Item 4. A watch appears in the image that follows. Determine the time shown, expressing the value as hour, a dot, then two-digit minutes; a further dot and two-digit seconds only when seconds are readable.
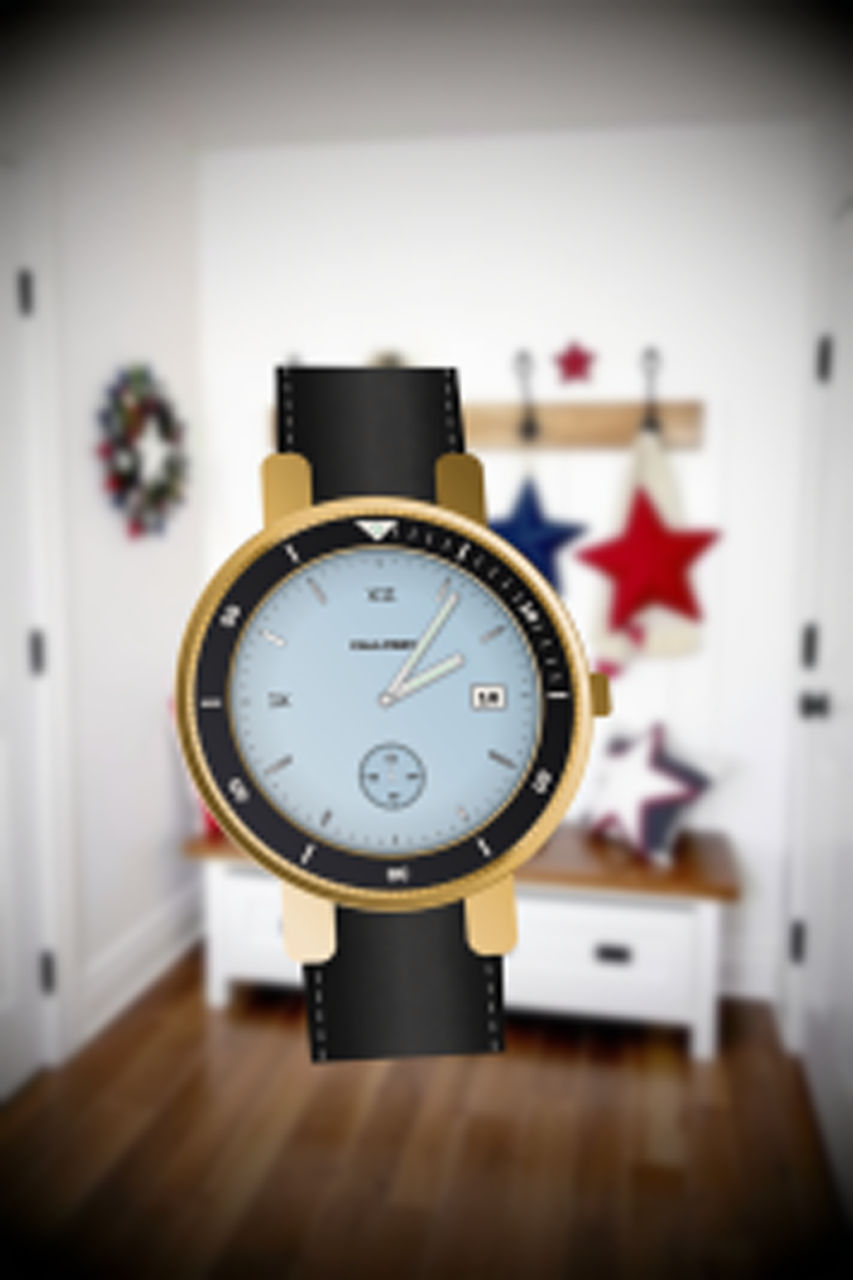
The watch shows 2.06
